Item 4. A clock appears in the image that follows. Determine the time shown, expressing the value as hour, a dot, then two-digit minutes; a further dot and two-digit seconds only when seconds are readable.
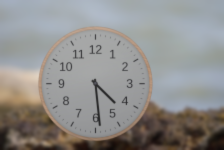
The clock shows 4.29
